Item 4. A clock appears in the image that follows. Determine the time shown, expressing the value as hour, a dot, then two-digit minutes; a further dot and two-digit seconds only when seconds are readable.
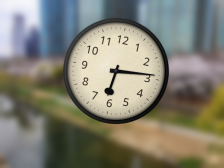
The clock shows 6.14
